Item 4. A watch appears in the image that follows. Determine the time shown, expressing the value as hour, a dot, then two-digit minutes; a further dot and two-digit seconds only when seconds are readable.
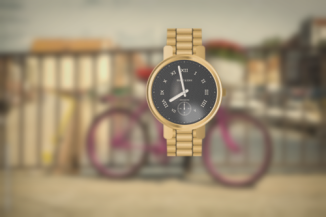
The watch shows 7.58
